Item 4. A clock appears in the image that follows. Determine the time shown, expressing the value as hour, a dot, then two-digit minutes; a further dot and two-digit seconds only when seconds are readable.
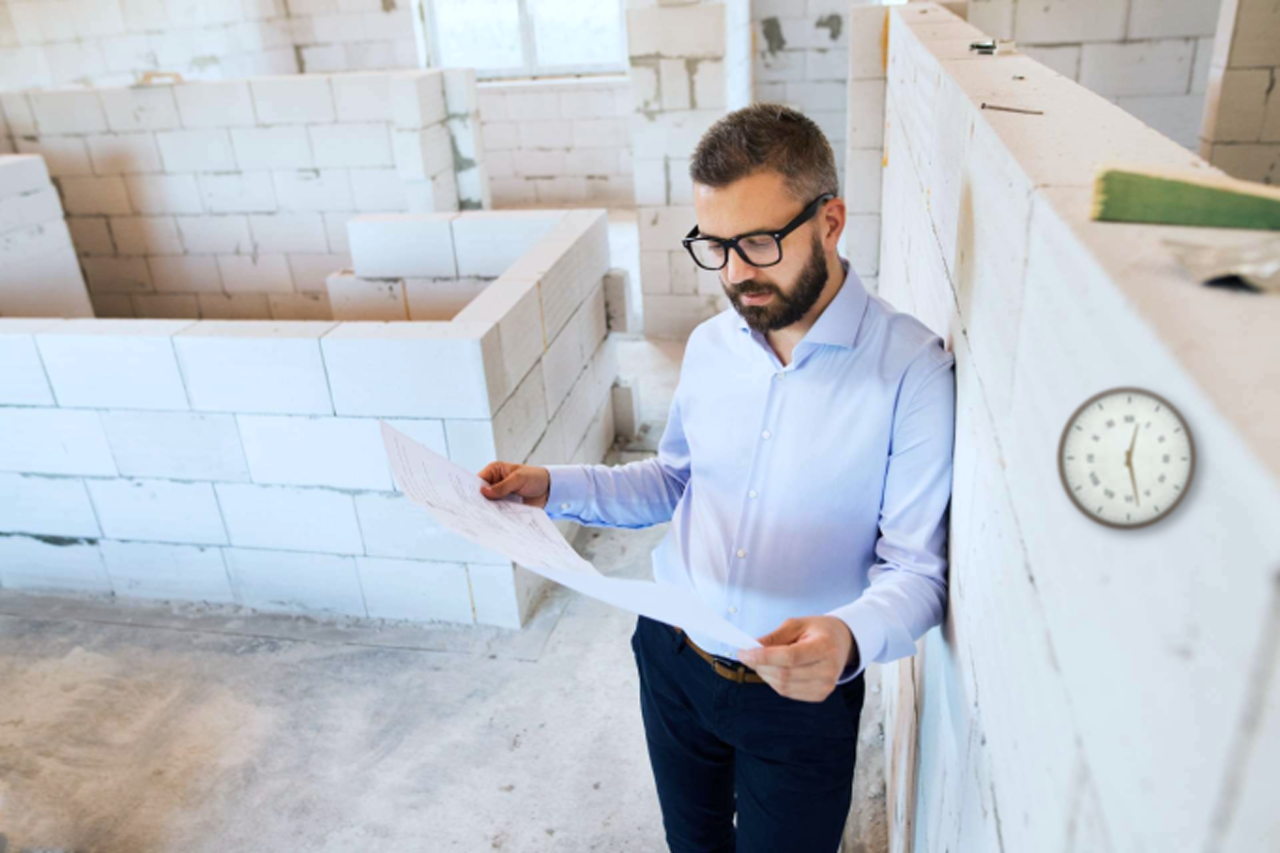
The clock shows 12.28
